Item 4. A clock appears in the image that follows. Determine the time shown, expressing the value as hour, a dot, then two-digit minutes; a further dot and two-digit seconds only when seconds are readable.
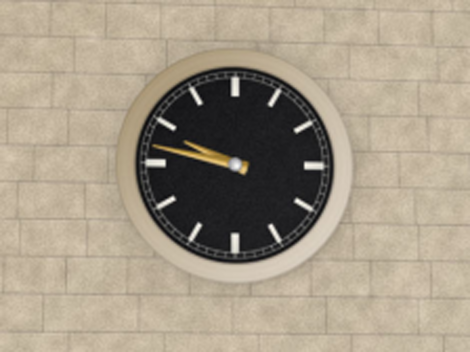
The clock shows 9.47
